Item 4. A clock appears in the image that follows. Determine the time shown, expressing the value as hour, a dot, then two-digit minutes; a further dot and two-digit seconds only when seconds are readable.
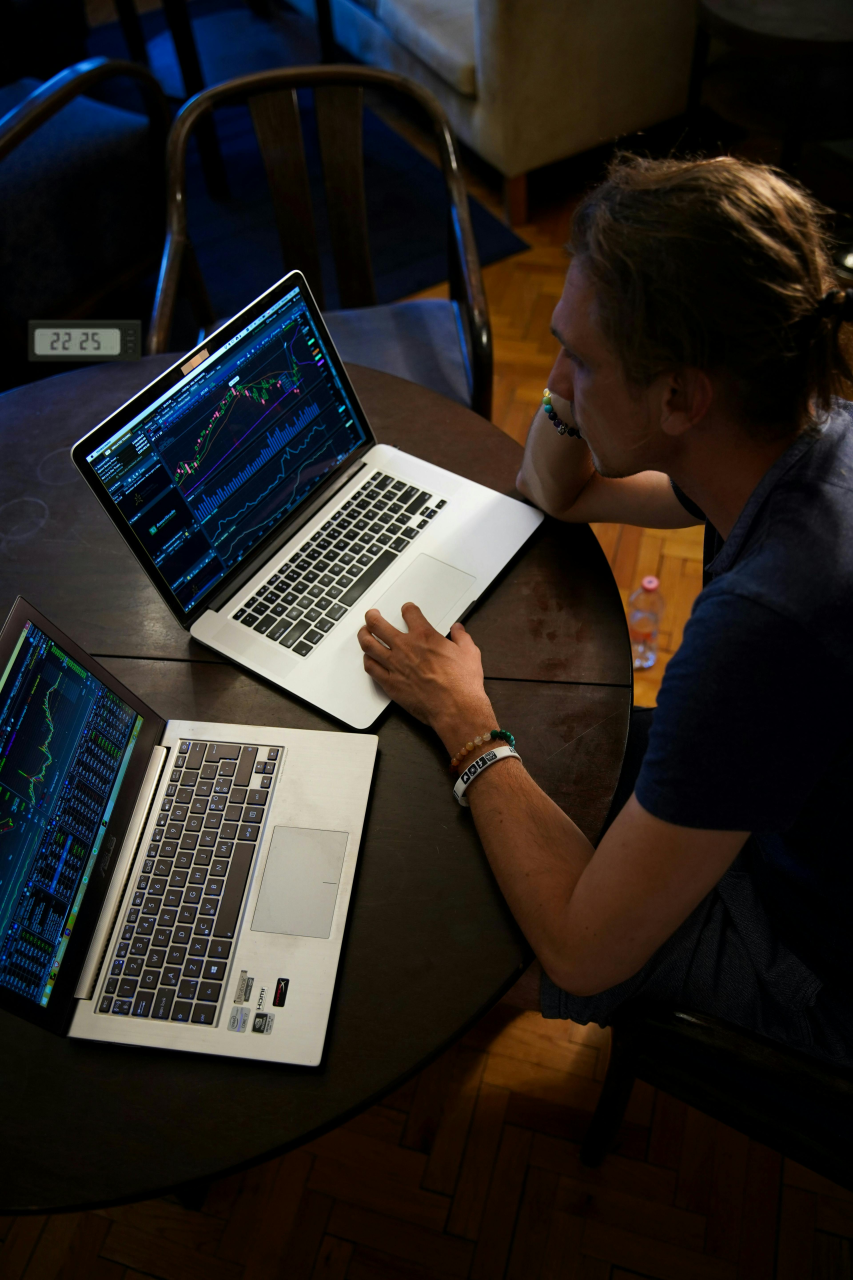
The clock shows 22.25
